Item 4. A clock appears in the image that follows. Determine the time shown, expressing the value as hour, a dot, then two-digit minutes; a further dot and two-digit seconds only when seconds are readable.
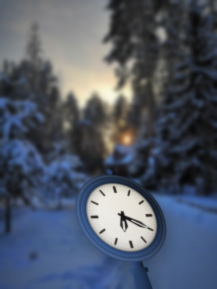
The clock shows 6.20
